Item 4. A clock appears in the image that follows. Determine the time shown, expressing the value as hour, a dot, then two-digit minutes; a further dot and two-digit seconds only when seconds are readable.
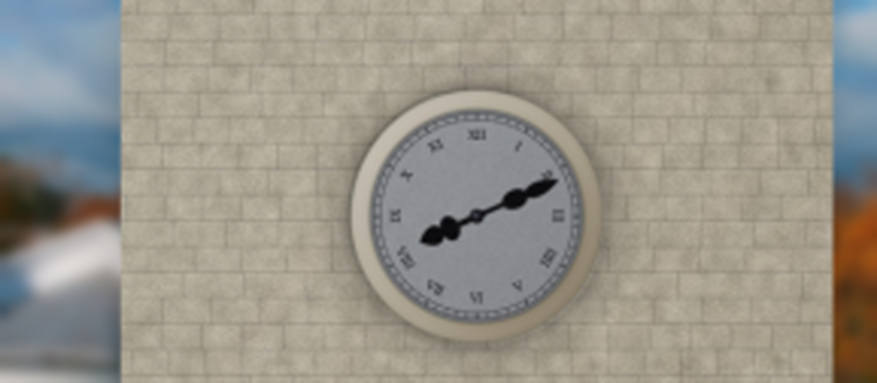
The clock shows 8.11
